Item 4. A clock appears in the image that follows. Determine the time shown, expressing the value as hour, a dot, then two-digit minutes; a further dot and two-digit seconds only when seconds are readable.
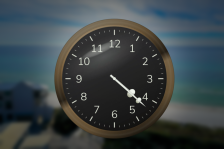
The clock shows 4.22
